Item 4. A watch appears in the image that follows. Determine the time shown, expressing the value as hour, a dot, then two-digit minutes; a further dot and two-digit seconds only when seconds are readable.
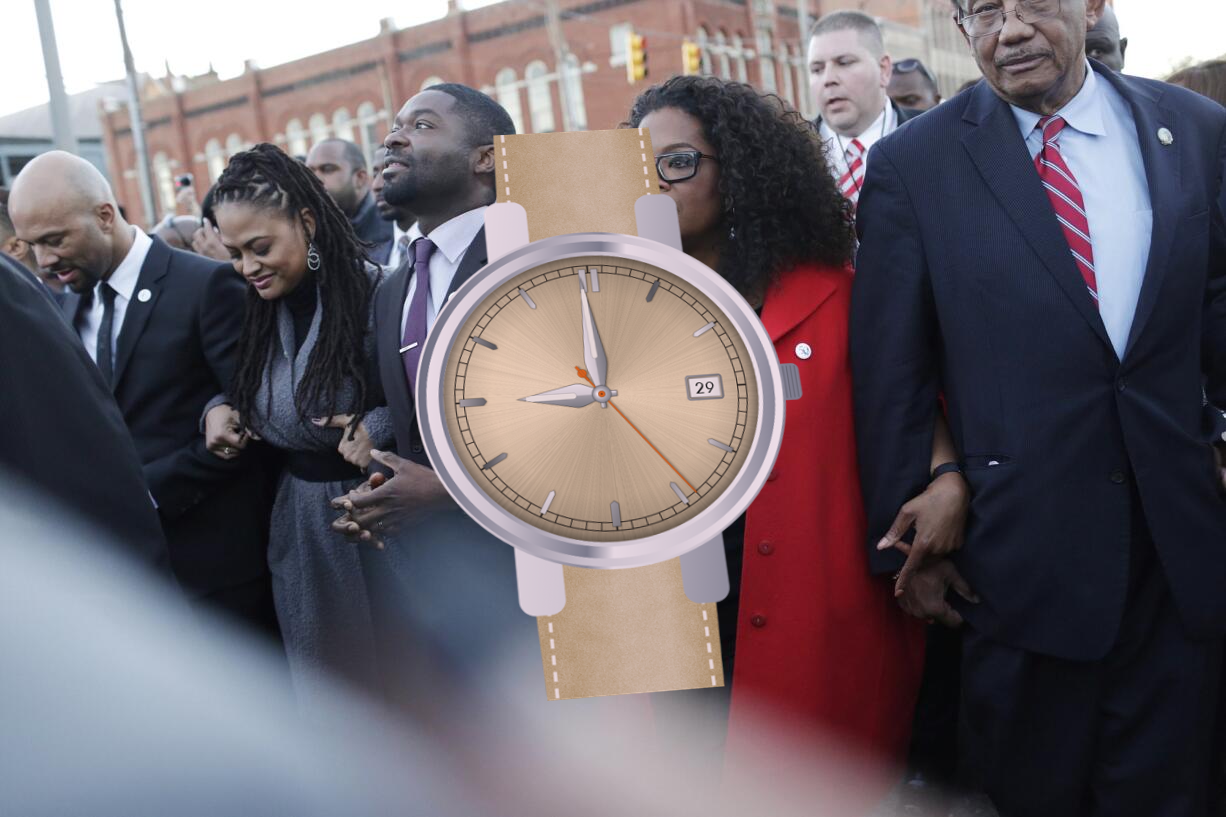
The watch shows 8.59.24
